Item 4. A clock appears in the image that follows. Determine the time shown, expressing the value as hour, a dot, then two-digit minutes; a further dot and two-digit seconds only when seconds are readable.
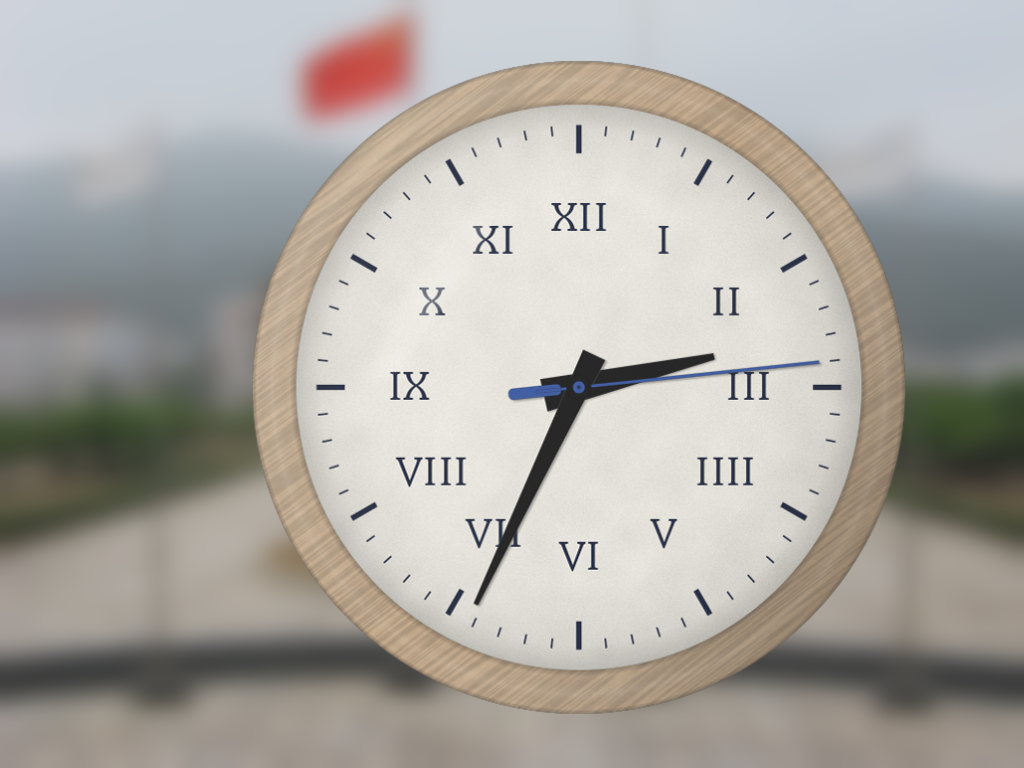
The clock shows 2.34.14
